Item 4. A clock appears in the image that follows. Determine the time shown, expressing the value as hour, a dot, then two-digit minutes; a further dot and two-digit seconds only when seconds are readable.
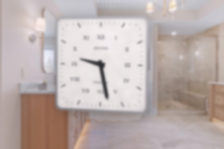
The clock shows 9.28
